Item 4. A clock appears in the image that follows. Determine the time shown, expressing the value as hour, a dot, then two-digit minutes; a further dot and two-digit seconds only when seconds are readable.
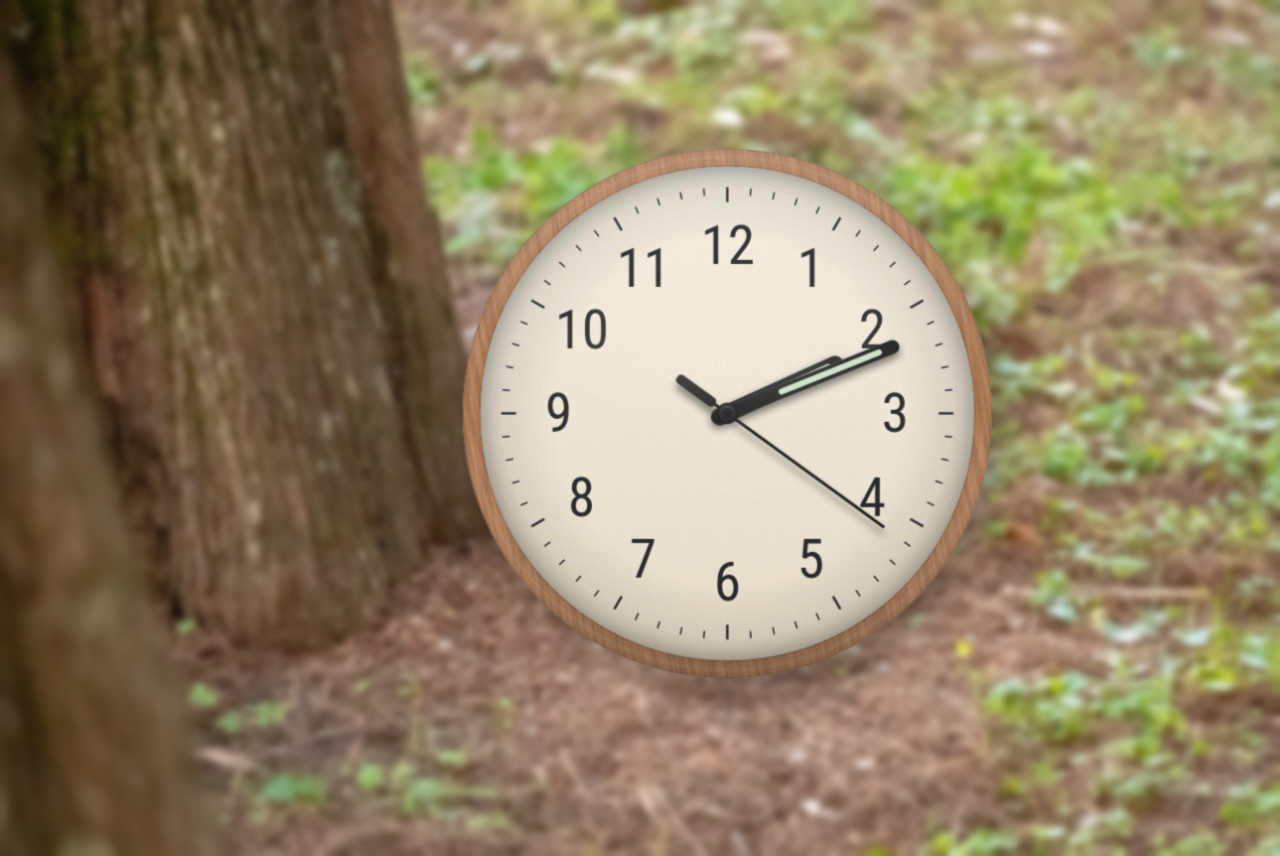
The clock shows 2.11.21
